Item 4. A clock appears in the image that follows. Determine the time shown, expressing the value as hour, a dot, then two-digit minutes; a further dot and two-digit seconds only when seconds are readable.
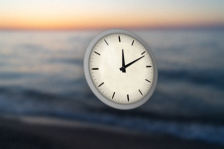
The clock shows 12.11
